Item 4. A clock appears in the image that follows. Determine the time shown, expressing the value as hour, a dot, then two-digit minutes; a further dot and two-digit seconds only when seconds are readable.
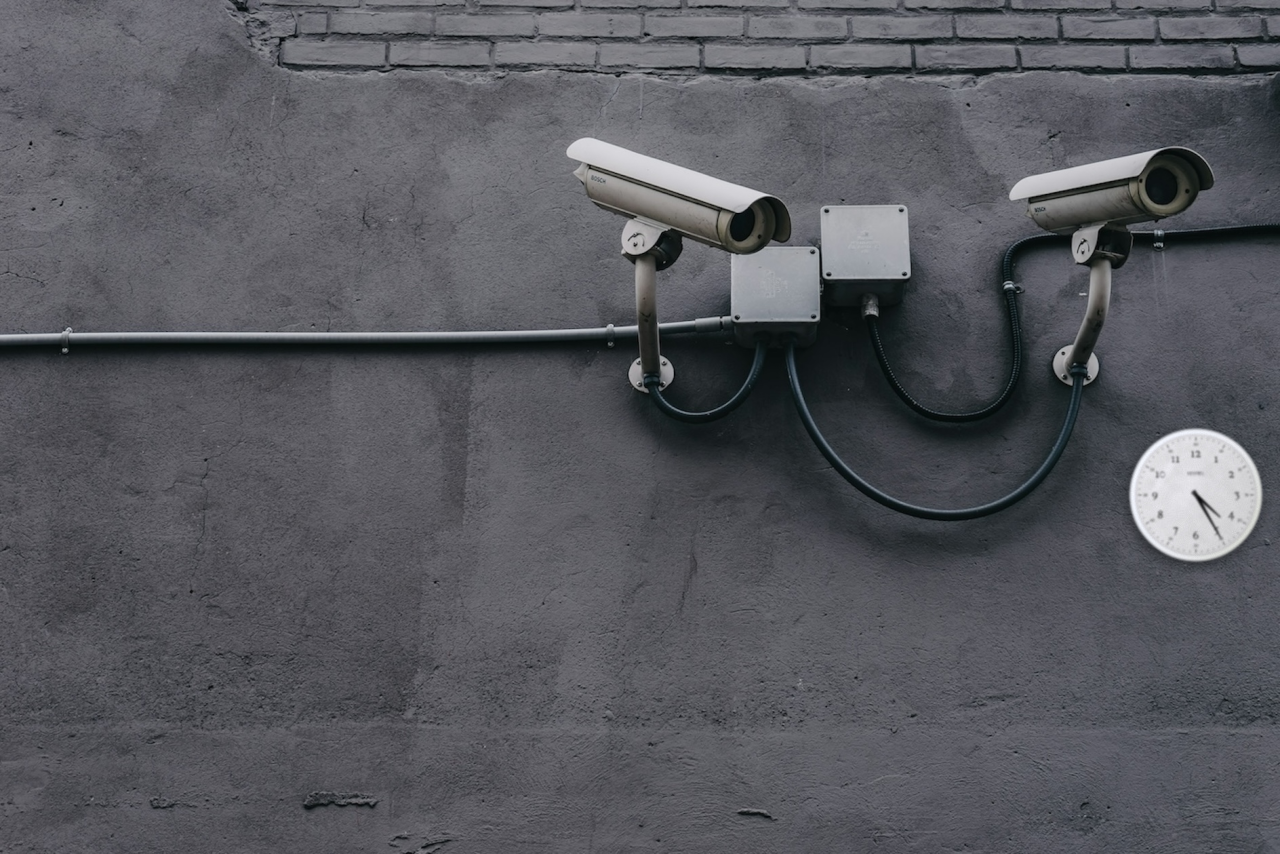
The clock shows 4.25
